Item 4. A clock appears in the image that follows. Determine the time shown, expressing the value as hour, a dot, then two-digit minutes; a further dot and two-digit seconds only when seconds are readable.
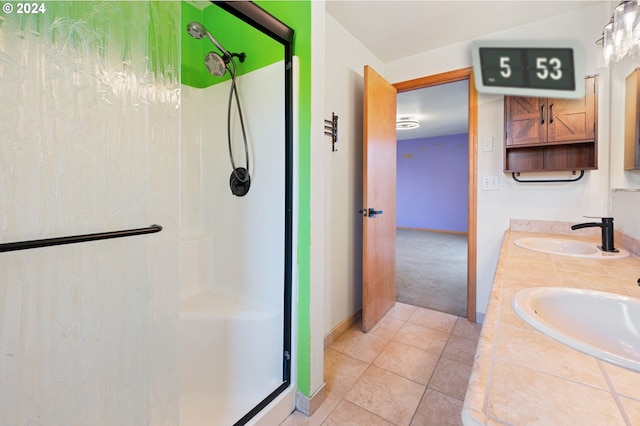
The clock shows 5.53
